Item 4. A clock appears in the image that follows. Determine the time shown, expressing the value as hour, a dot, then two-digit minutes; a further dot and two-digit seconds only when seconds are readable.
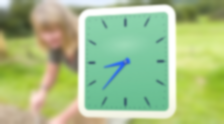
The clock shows 8.37
